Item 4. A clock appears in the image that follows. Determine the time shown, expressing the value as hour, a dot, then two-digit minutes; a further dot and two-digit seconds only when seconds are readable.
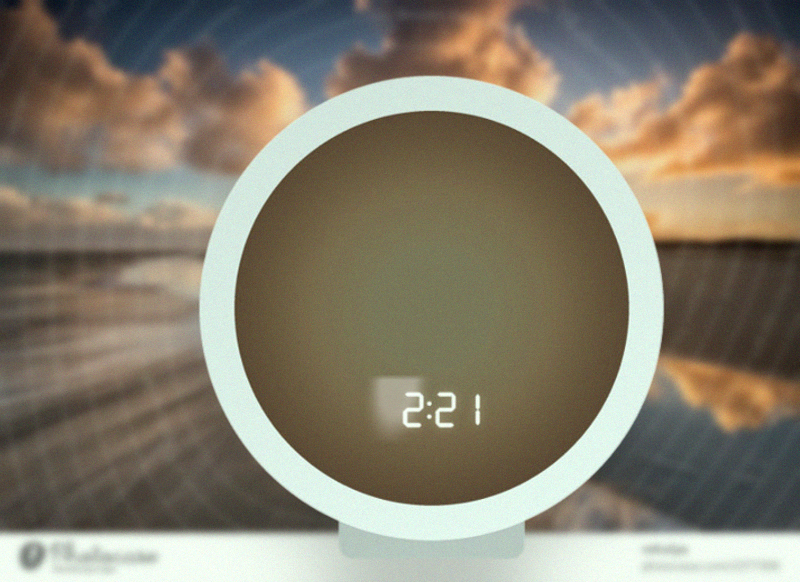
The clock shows 2.21
